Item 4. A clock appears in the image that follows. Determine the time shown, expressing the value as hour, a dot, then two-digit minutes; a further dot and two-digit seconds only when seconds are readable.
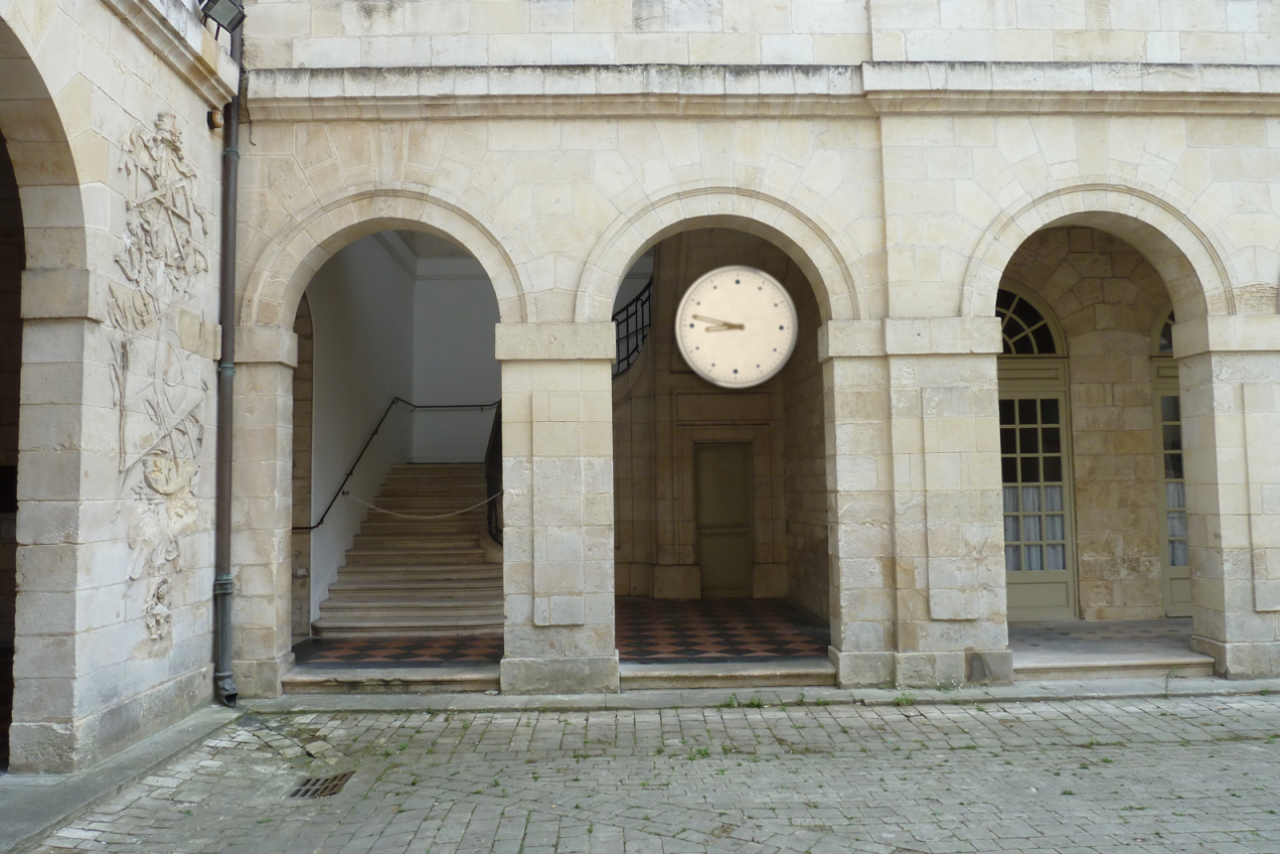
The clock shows 8.47
